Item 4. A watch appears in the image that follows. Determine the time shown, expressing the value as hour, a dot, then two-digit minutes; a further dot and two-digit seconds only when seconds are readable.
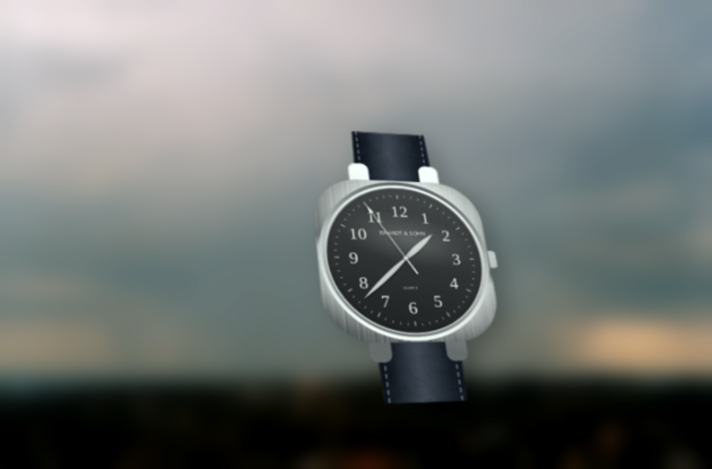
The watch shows 1.37.55
